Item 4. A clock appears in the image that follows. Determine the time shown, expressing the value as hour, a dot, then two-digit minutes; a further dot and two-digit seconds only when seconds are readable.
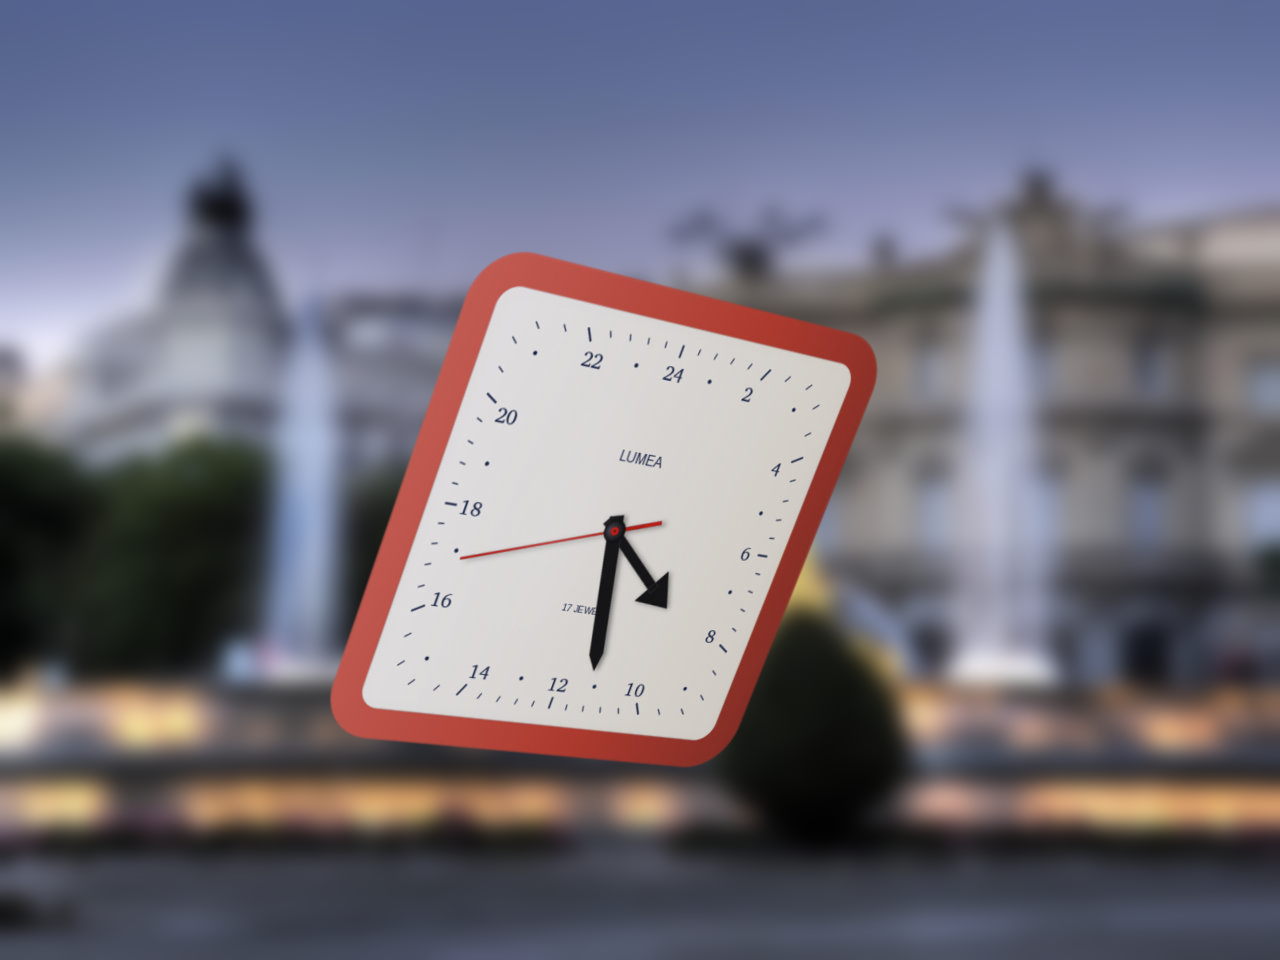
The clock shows 8.27.42
